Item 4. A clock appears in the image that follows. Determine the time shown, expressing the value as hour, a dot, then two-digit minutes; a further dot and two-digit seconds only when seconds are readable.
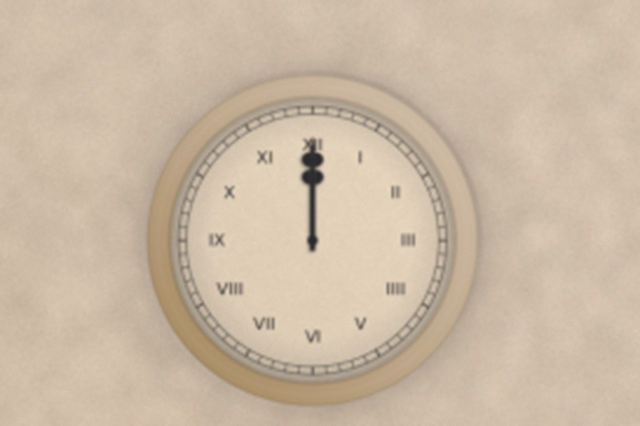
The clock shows 12.00
